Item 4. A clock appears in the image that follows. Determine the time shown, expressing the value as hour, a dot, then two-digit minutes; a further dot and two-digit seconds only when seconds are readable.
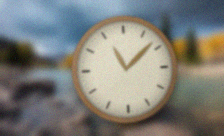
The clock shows 11.08
